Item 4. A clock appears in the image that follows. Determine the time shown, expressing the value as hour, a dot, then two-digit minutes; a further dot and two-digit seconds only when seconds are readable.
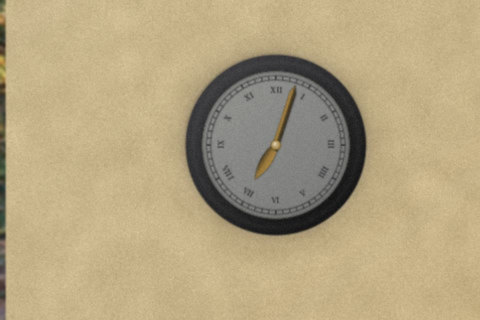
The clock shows 7.03
